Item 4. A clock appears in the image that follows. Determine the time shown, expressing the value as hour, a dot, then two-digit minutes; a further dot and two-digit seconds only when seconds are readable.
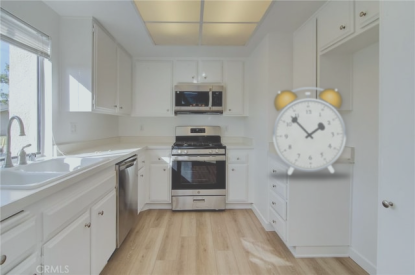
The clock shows 1.53
